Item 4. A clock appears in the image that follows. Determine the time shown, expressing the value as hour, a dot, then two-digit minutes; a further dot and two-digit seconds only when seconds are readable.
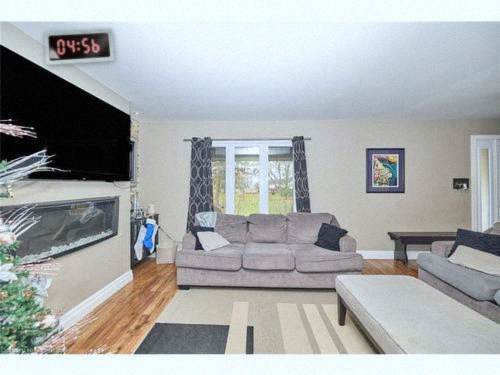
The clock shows 4.56
